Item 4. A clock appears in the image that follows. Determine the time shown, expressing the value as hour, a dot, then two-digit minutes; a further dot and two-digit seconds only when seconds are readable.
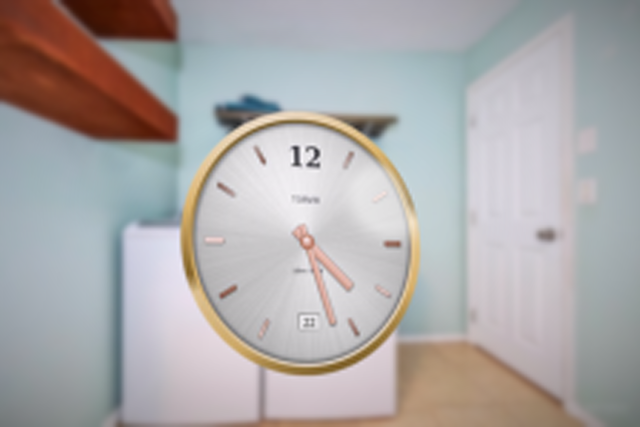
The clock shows 4.27
